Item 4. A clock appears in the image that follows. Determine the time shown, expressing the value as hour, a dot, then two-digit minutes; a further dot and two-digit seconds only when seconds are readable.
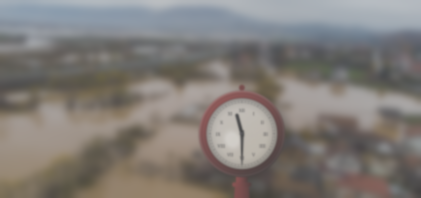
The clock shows 11.30
